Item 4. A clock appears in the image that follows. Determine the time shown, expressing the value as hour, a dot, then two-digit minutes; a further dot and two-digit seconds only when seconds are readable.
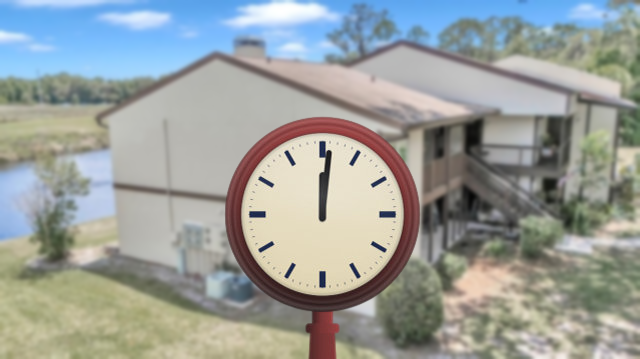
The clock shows 12.01
